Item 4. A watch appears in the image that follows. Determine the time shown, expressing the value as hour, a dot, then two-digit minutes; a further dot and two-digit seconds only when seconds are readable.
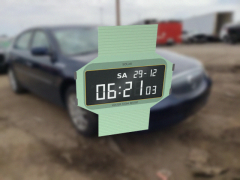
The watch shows 6.21.03
